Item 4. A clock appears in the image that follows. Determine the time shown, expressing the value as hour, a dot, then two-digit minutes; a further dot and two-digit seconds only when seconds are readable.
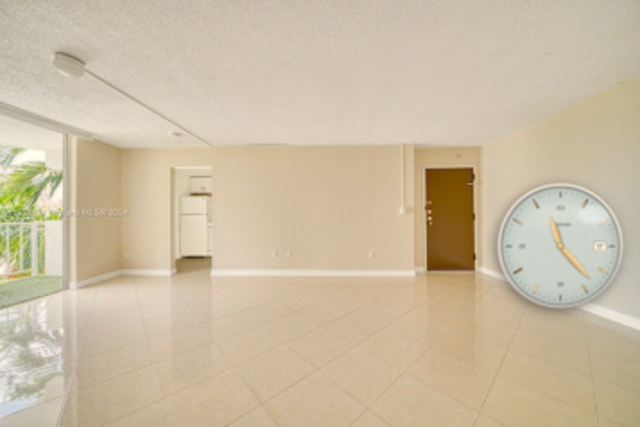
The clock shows 11.23
